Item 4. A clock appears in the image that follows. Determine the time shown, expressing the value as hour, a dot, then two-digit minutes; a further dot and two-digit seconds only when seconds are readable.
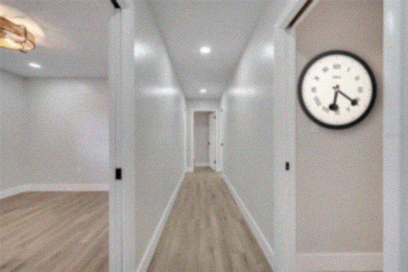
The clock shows 6.21
